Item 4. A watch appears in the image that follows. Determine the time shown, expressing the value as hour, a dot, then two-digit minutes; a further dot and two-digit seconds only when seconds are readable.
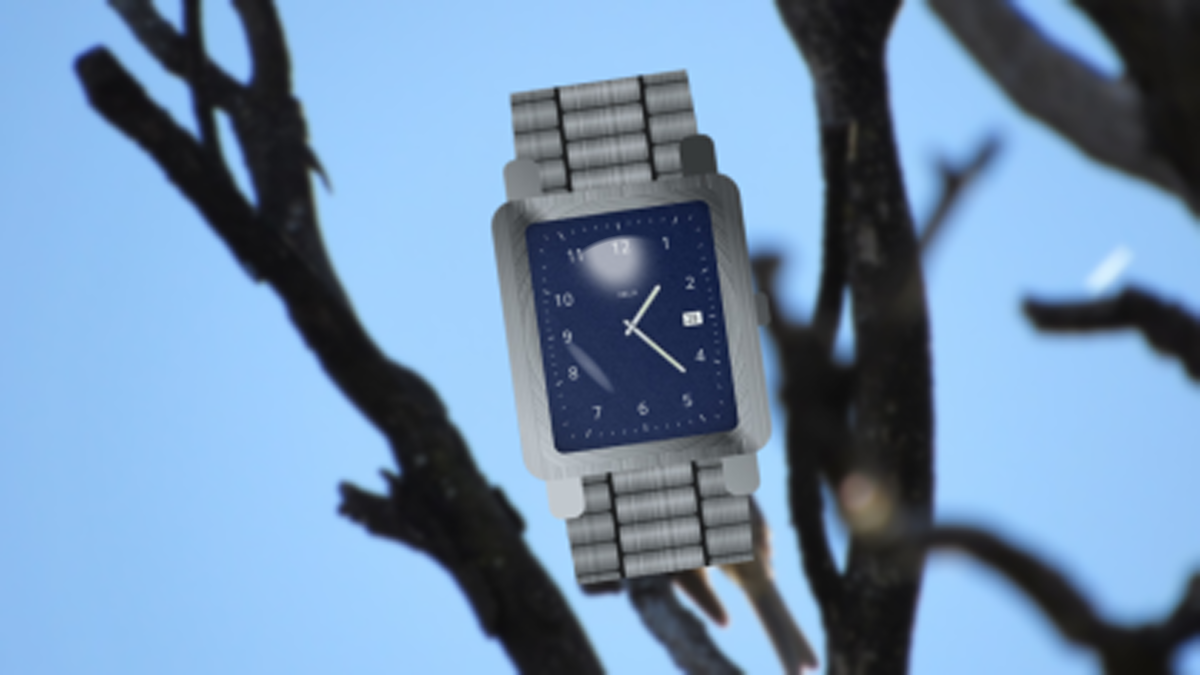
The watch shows 1.23
